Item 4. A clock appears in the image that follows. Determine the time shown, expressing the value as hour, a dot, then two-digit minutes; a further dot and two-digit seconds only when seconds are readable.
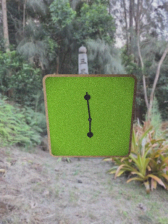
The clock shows 5.59
